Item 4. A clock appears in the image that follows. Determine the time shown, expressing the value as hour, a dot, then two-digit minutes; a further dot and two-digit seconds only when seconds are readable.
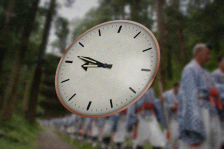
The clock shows 8.47
